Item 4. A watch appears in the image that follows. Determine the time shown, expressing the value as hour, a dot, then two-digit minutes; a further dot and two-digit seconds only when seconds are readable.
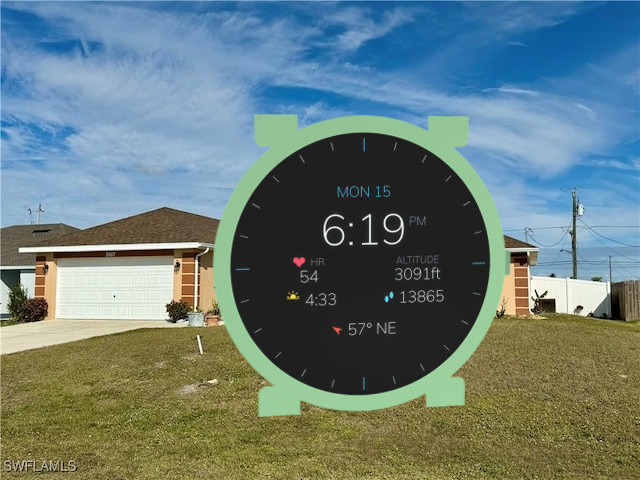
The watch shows 6.19
